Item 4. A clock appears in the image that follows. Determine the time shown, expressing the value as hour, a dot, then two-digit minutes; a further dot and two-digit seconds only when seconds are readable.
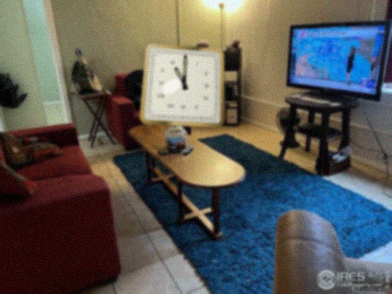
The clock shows 11.00
